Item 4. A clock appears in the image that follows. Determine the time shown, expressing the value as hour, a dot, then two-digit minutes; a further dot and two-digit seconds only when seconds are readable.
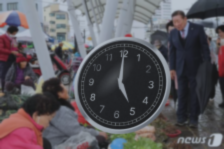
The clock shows 5.00
